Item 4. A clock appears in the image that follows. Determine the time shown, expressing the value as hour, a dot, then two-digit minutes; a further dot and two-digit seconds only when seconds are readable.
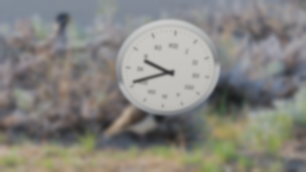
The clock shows 9.41
